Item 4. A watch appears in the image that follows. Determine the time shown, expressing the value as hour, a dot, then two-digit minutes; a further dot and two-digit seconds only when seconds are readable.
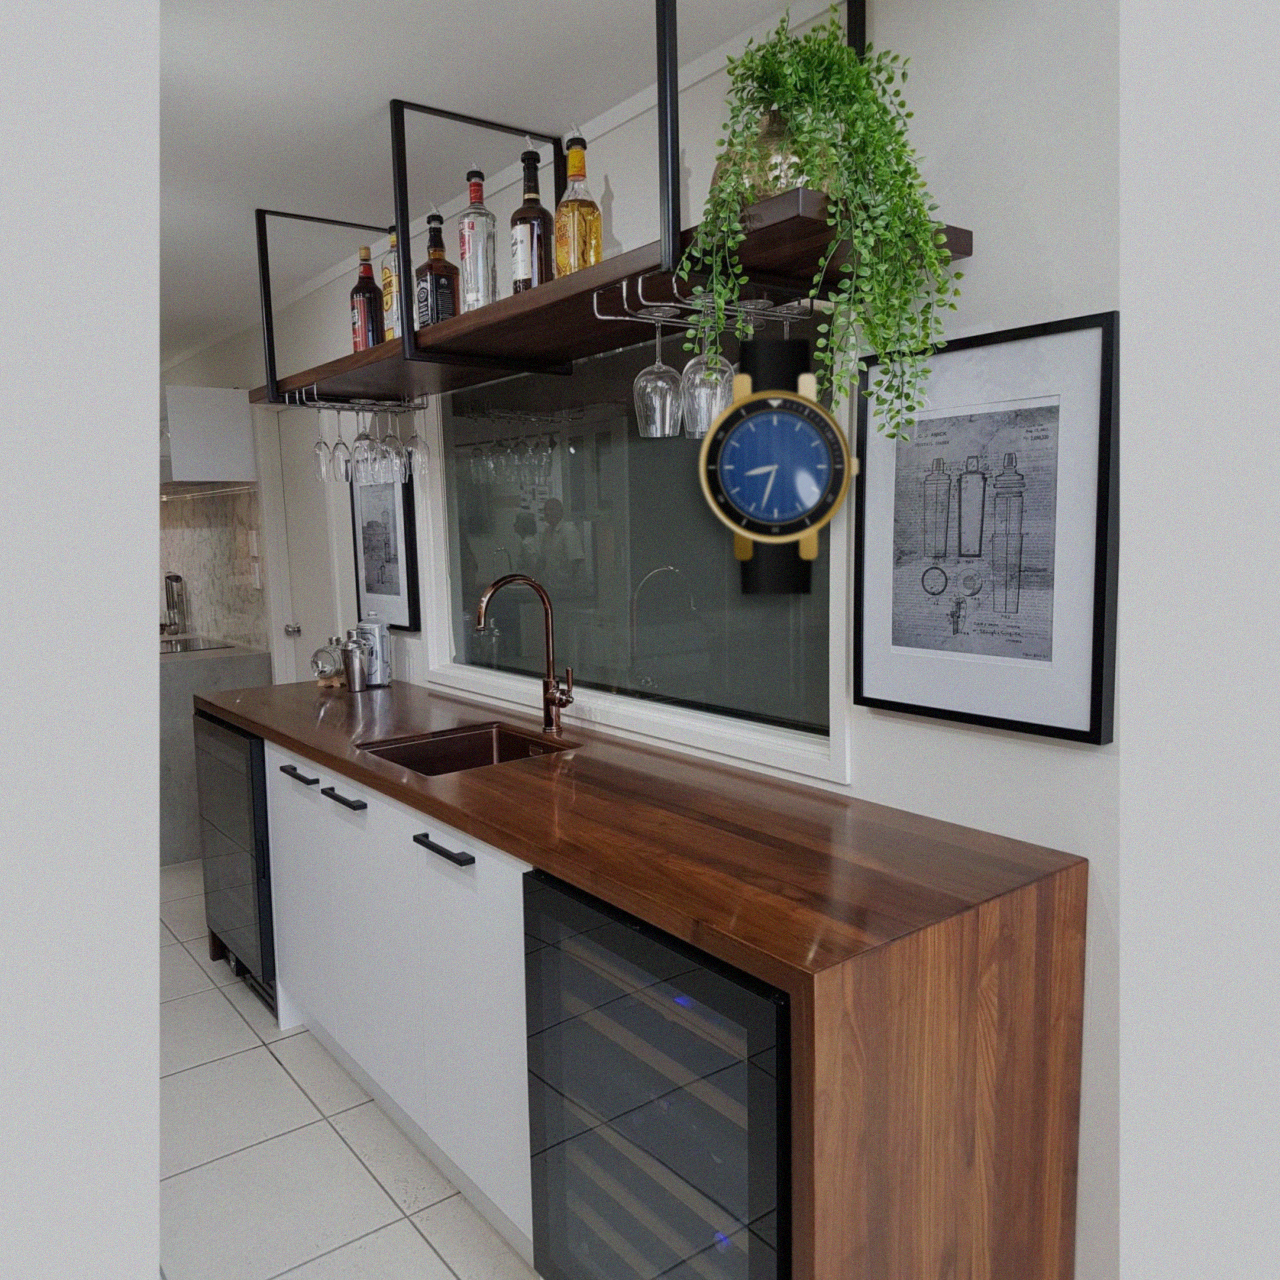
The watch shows 8.33
